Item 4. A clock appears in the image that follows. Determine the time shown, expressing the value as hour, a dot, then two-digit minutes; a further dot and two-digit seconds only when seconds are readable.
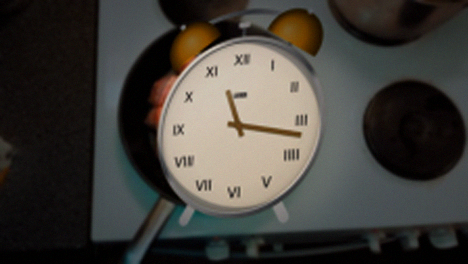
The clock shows 11.17
